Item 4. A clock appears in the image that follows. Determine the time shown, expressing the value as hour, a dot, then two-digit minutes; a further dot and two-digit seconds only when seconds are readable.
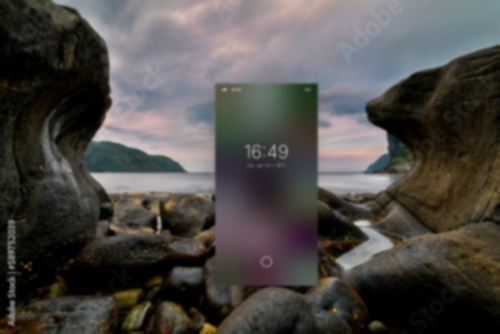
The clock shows 16.49
